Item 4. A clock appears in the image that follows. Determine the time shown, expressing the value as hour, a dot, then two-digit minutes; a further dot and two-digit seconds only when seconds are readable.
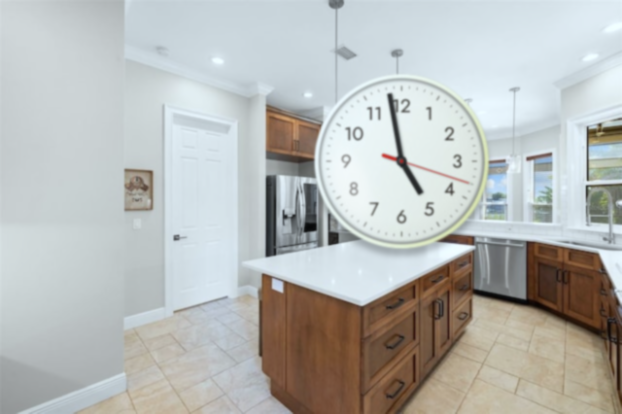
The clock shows 4.58.18
